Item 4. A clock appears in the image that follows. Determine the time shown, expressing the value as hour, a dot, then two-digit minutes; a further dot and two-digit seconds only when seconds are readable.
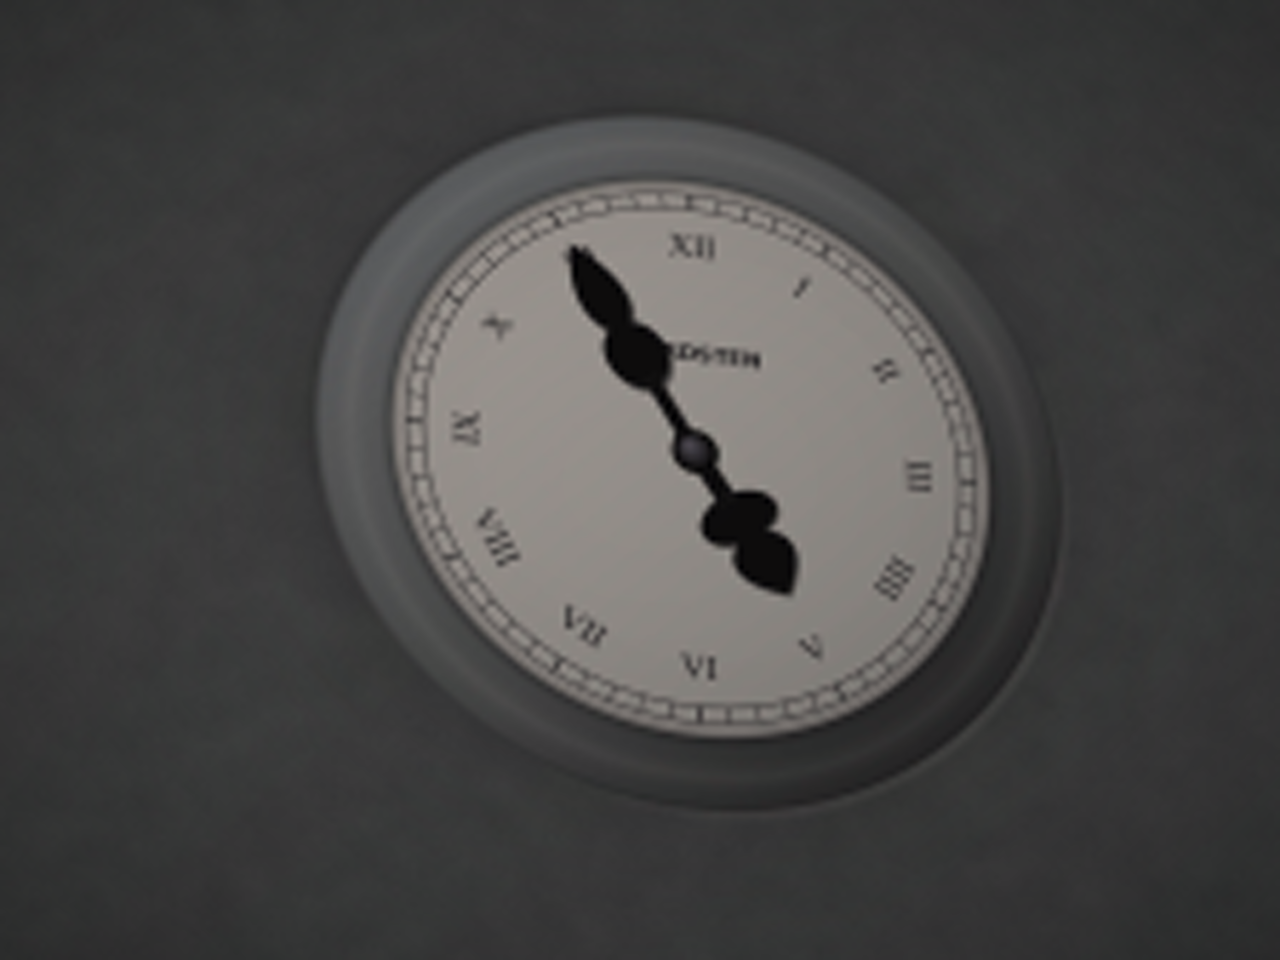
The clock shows 4.55
